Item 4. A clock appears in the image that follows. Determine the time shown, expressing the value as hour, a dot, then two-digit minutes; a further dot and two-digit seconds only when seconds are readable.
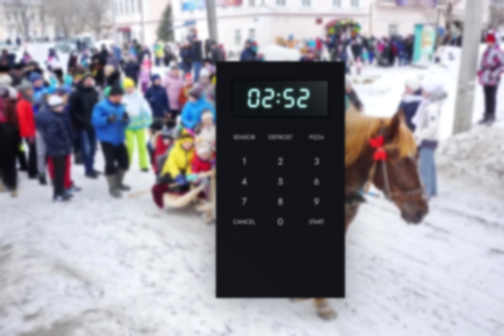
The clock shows 2.52
